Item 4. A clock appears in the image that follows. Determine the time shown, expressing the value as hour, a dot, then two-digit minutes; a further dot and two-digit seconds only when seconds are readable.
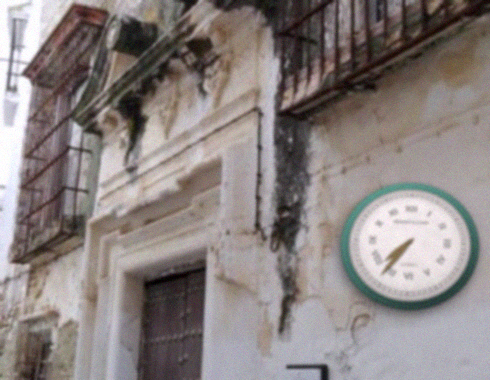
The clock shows 7.36
